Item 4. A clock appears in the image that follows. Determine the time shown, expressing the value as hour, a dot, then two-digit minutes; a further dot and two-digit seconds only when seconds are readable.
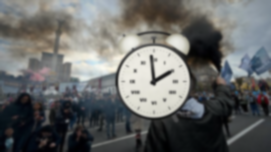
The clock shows 1.59
